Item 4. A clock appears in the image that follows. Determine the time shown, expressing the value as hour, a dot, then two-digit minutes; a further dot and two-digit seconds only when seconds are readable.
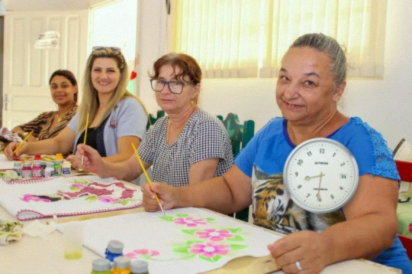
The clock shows 8.31
